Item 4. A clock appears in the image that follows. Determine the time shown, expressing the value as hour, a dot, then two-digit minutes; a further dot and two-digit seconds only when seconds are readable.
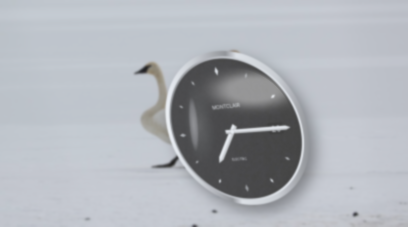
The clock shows 7.15
